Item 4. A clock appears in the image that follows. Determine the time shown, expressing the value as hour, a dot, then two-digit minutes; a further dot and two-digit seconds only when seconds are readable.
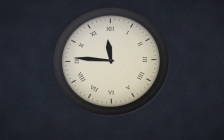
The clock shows 11.46
